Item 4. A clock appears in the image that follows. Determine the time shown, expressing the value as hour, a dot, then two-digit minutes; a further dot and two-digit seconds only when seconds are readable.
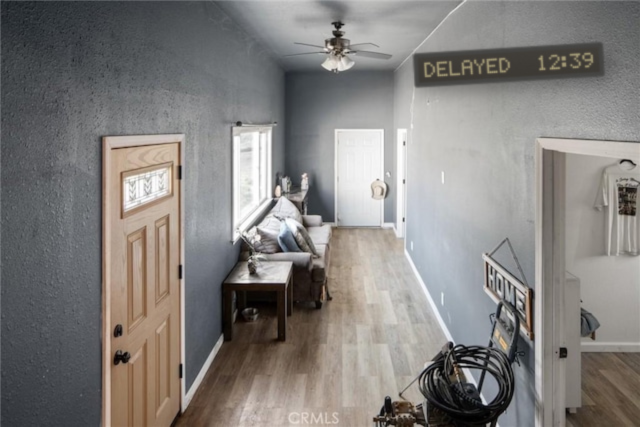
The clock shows 12.39
